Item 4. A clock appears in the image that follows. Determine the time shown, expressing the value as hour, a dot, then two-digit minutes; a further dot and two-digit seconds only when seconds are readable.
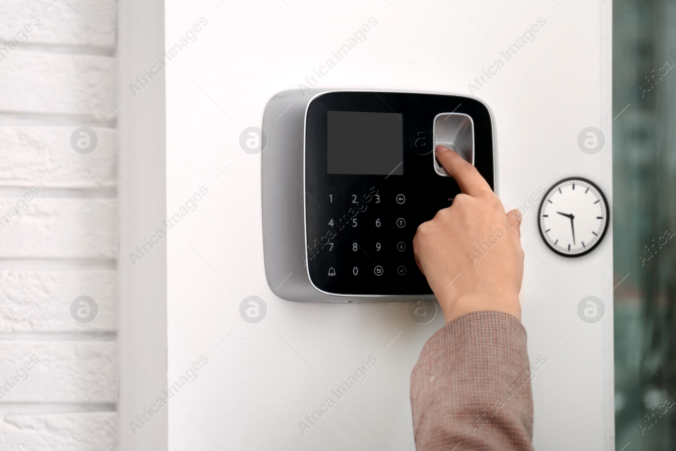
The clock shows 9.28
